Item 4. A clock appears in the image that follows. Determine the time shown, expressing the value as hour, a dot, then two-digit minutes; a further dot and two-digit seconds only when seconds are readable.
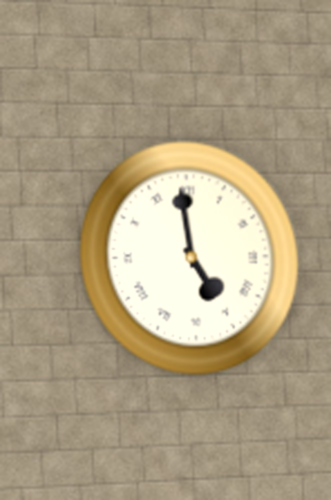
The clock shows 4.59
